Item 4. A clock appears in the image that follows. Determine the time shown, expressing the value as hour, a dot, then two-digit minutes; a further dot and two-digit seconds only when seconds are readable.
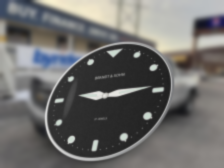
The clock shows 9.14
